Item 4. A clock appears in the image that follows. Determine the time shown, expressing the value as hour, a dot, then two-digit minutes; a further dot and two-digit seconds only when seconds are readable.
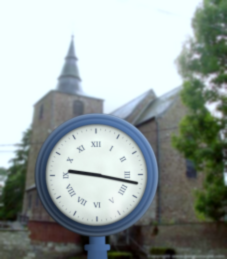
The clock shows 9.17
